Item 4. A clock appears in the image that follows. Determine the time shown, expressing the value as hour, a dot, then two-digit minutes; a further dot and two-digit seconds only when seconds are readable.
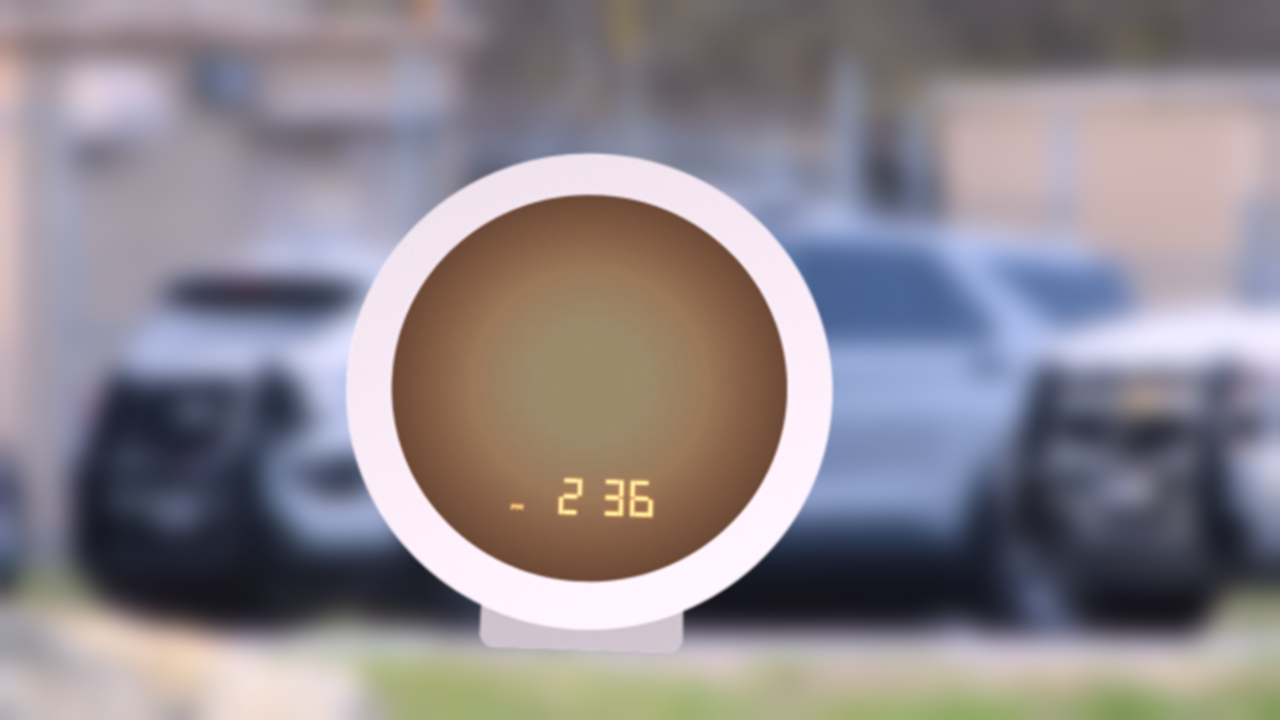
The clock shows 2.36
